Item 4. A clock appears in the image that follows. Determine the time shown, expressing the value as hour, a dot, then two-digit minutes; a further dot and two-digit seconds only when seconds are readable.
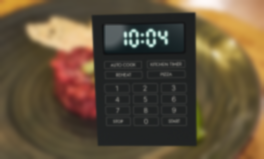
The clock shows 10.04
